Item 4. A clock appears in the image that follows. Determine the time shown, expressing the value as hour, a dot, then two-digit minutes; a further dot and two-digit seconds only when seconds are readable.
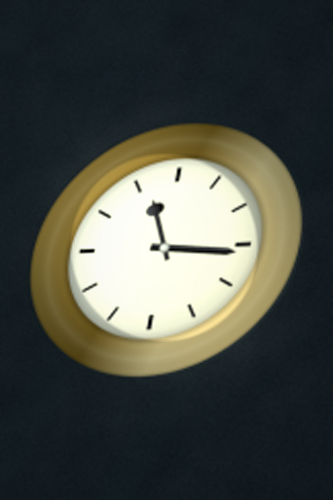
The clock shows 11.16
